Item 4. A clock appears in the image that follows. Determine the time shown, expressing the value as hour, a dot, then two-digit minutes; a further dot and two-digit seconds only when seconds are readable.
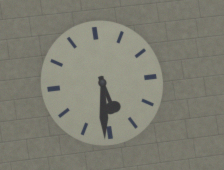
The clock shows 5.31
